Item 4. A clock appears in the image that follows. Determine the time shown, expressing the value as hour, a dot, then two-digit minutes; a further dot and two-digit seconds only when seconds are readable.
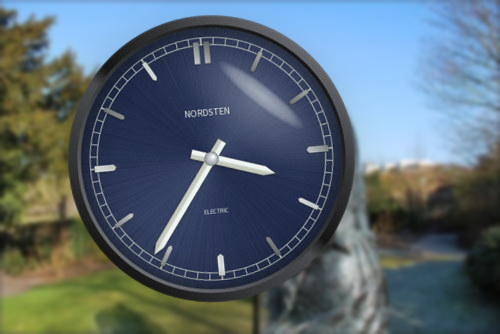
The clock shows 3.36
